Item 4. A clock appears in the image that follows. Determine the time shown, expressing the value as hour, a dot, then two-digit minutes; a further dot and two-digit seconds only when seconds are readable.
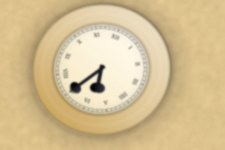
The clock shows 5.35
